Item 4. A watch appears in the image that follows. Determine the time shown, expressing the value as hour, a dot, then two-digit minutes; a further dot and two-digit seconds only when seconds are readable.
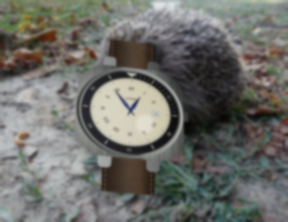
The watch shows 12.54
